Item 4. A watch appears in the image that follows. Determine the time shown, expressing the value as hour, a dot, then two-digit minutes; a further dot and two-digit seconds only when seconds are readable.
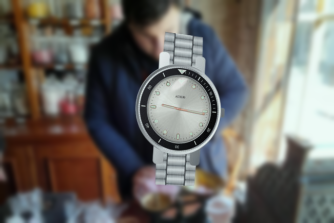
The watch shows 9.16
